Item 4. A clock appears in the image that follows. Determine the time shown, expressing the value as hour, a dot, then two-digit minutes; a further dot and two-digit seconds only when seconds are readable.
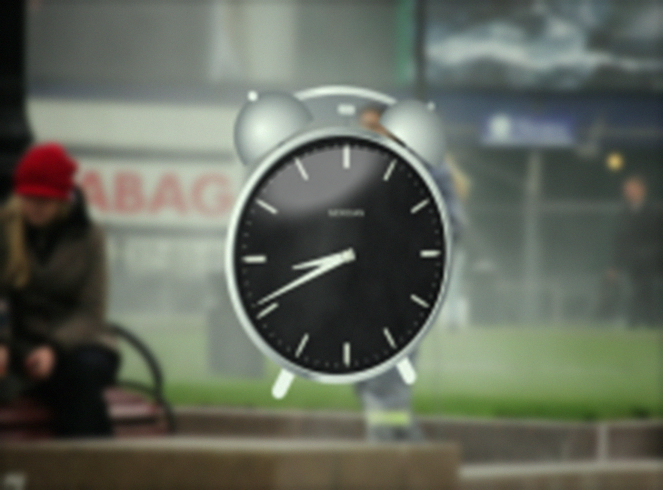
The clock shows 8.41
